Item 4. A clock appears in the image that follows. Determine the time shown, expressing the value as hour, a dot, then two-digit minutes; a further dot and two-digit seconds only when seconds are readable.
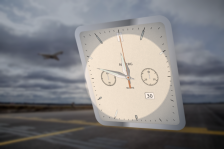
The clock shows 11.48
